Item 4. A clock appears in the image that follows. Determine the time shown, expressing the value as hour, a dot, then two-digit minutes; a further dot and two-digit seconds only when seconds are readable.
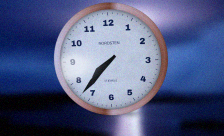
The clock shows 7.37
